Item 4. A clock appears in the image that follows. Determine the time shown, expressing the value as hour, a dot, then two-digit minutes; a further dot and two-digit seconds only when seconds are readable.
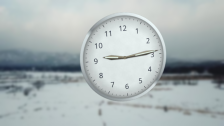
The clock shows 9.14
